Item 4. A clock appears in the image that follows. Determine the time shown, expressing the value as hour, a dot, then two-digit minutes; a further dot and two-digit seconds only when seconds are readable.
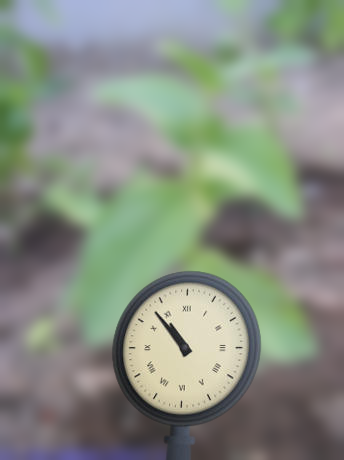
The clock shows 10.53
